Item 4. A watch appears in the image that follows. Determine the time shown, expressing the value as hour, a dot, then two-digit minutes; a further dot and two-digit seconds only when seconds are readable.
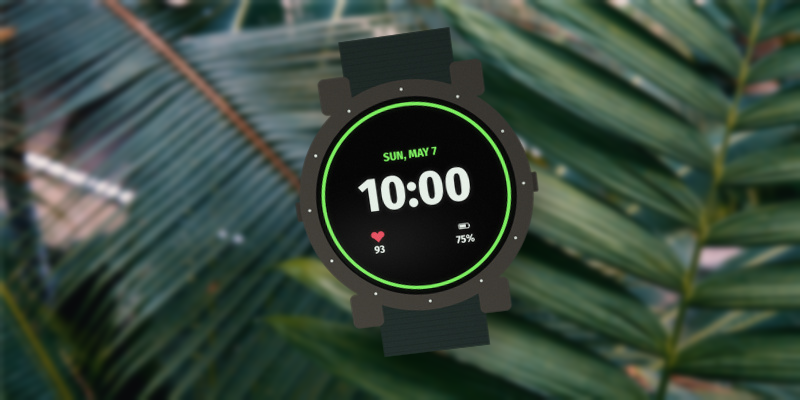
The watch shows 10.00
